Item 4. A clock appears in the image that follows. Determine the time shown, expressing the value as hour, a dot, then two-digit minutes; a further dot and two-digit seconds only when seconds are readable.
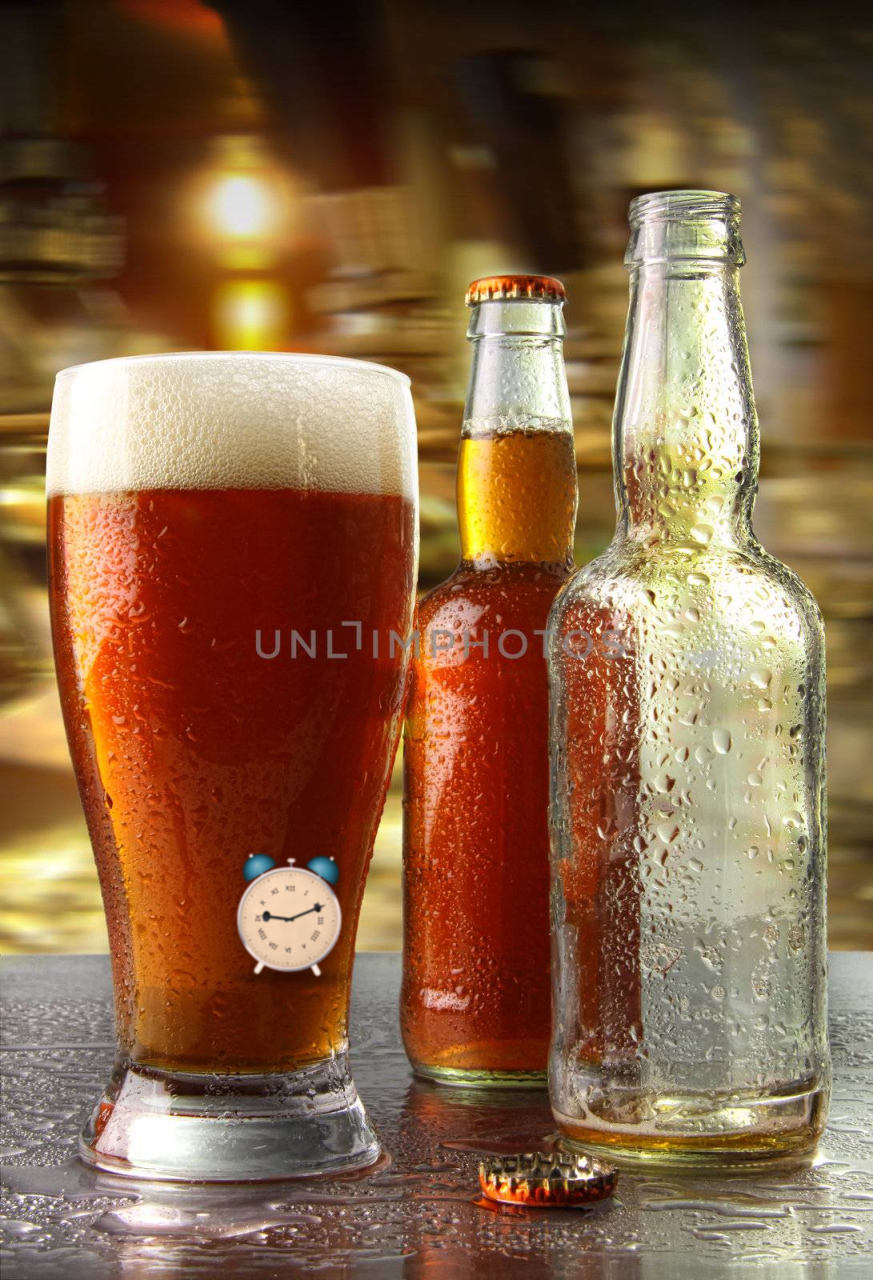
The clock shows 9.11
